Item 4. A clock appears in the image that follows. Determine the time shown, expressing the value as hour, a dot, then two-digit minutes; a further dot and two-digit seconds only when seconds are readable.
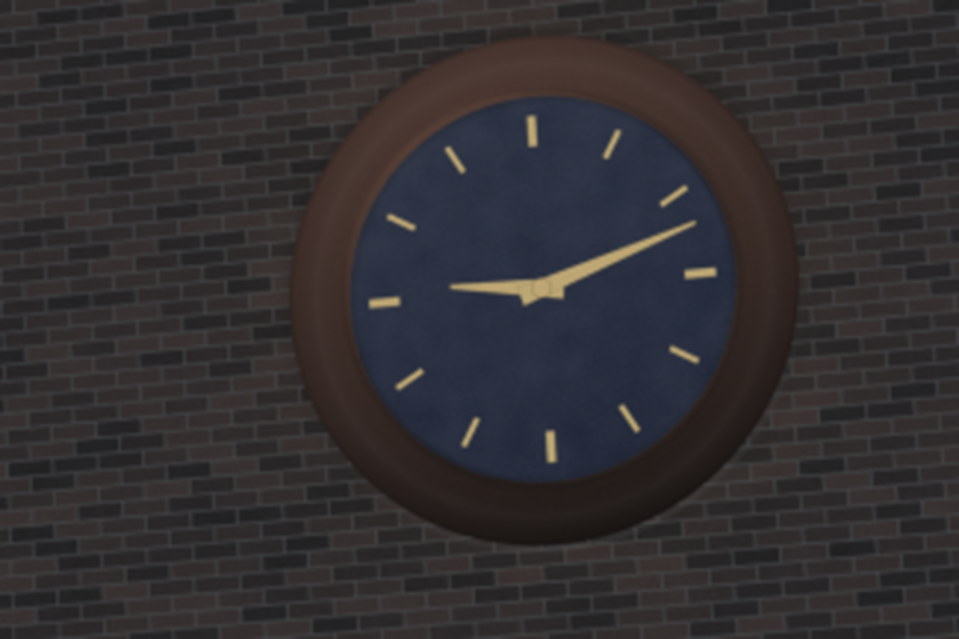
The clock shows 9.12
